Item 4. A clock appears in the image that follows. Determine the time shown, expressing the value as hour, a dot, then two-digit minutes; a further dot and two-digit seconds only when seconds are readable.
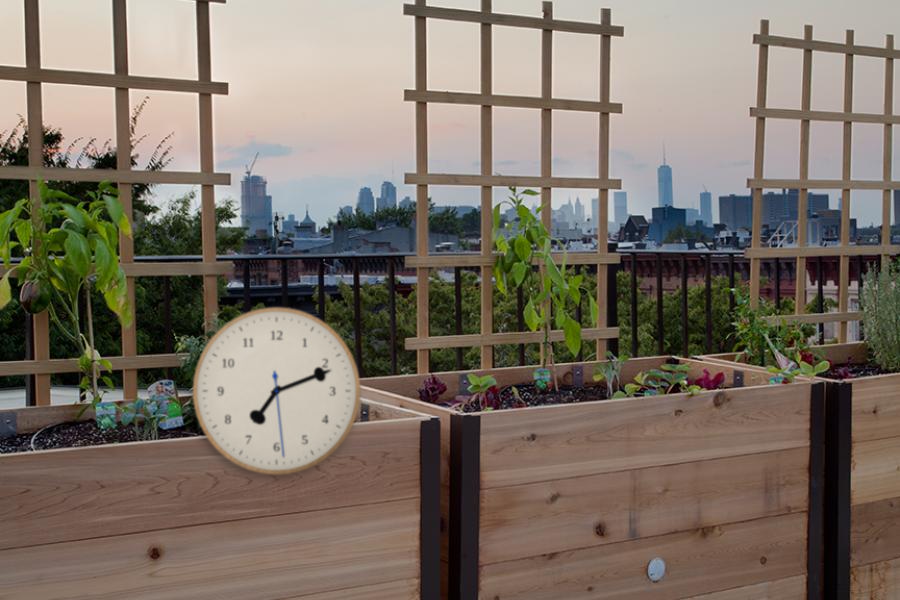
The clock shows 7.11.29
